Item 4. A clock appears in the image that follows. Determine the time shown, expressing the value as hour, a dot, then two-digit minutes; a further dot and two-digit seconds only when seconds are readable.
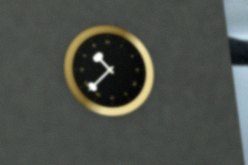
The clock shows 10.38
